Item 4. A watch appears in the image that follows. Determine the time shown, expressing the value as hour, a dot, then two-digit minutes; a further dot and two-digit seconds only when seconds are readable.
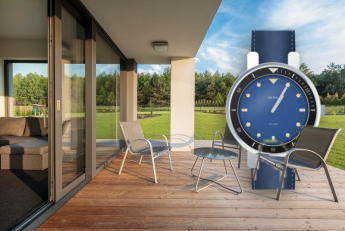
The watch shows 1.05
